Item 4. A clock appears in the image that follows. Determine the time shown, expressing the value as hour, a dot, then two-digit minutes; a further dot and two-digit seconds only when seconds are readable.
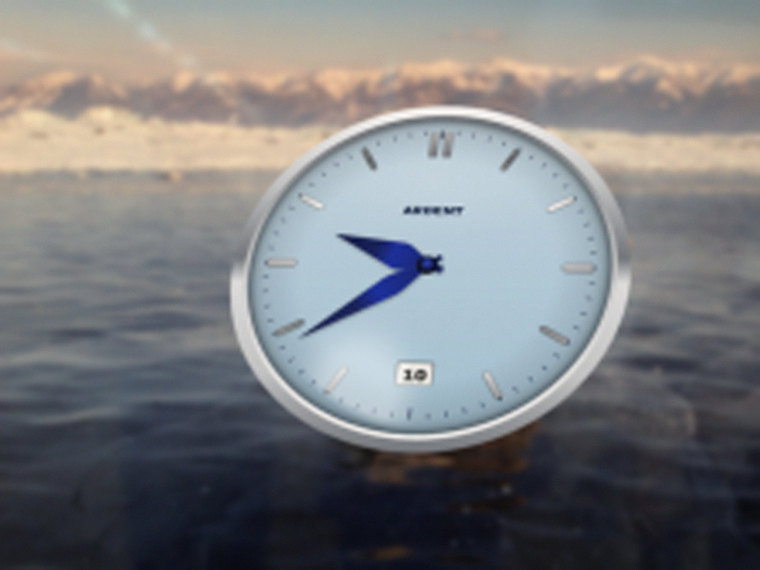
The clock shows 9.39
